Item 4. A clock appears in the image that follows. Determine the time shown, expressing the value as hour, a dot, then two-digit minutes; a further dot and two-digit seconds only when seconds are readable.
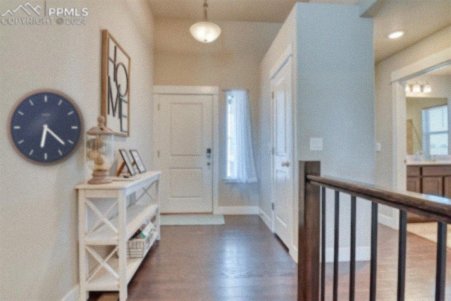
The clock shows 6.22
